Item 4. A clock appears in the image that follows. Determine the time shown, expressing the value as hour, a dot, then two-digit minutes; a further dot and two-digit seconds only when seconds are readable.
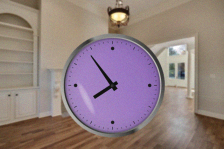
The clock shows 7.54
